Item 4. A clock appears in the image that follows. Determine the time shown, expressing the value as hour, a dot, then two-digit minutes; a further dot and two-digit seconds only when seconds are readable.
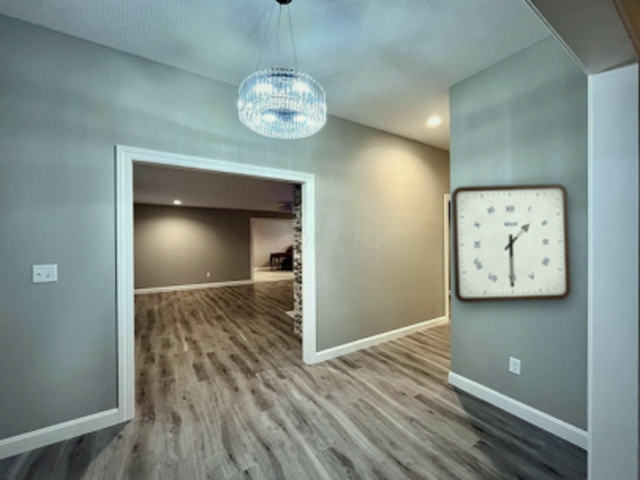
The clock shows 1.30
